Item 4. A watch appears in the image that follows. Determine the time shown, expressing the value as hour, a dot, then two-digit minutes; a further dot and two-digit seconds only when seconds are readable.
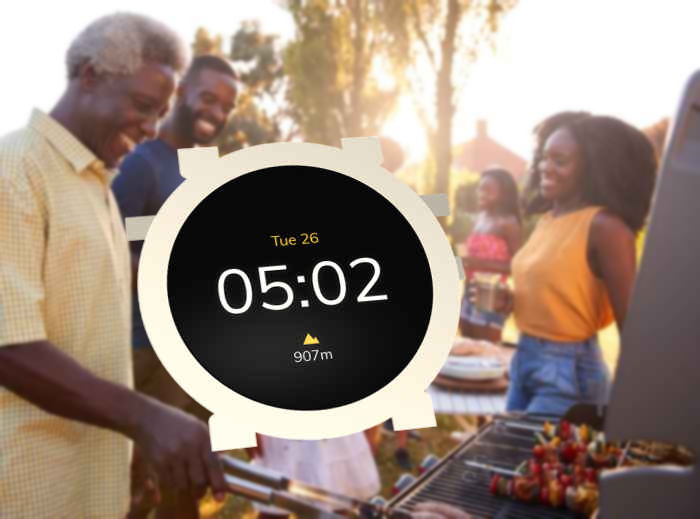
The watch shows 5.02
